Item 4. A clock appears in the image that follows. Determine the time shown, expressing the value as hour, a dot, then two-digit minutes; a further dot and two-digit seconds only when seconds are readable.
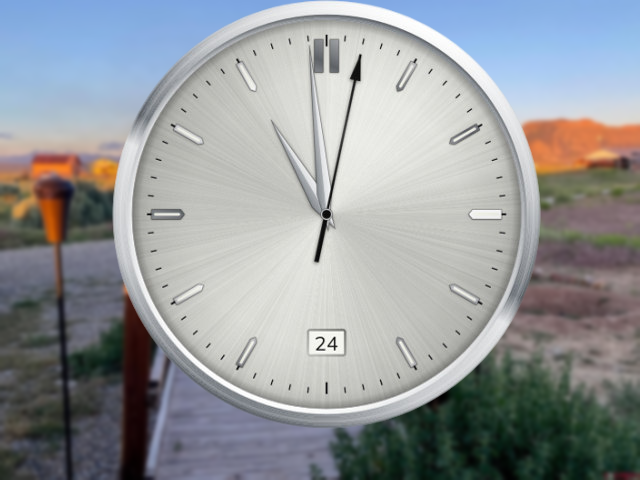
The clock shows 10.59.02
